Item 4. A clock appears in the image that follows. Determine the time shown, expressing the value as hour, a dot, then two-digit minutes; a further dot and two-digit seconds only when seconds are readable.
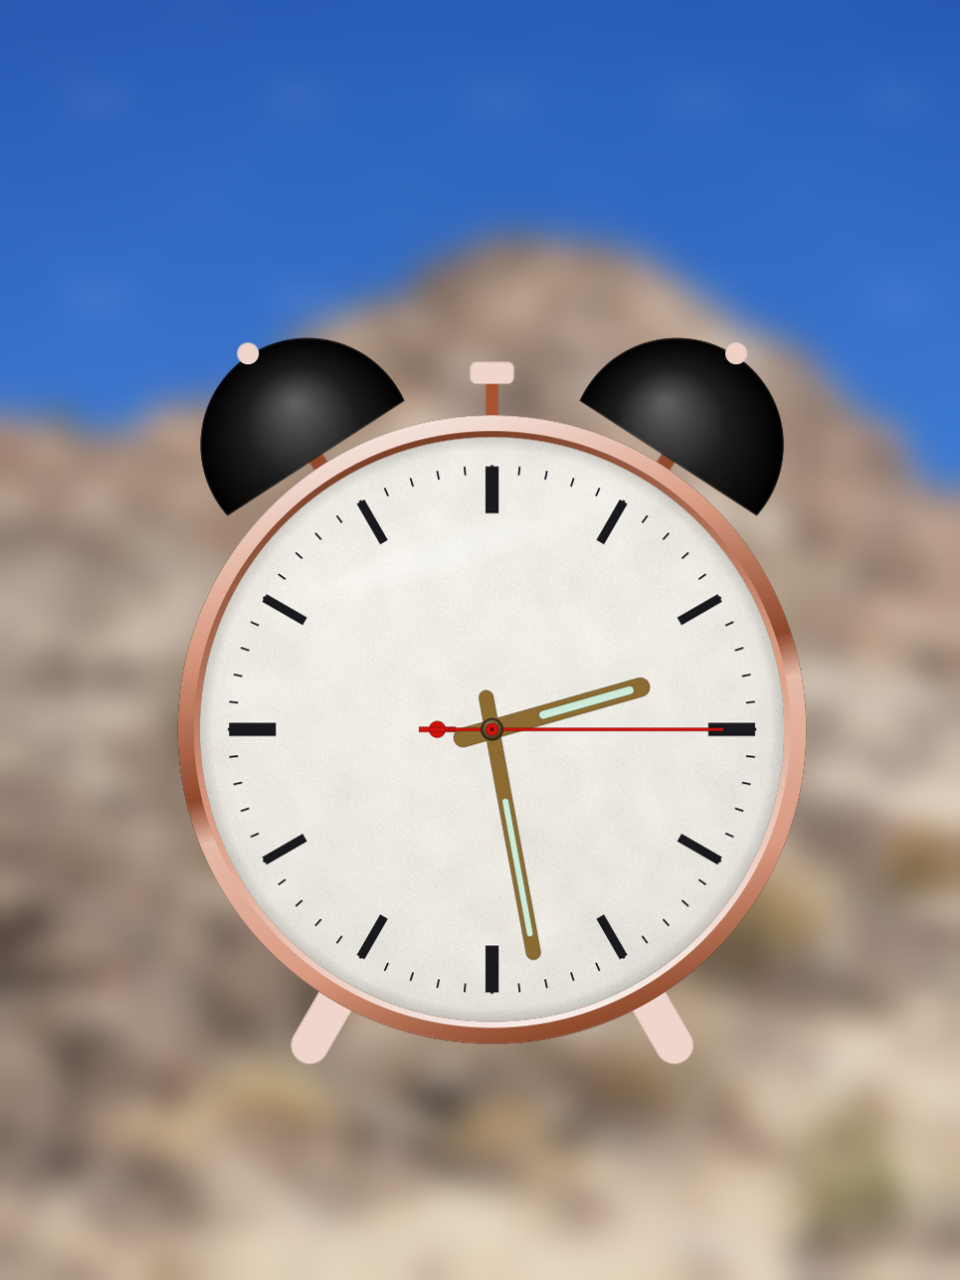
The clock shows 2.28.15
